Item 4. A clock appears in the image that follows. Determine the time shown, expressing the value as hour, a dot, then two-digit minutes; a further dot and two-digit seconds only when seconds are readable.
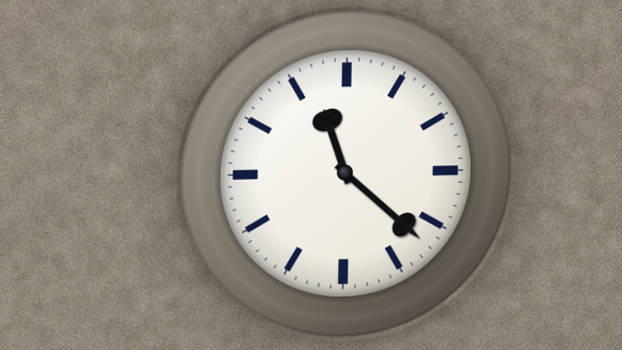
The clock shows 11.22
